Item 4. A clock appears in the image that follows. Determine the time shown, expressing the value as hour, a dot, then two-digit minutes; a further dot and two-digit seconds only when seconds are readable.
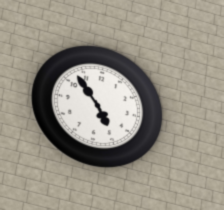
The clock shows 4.53
